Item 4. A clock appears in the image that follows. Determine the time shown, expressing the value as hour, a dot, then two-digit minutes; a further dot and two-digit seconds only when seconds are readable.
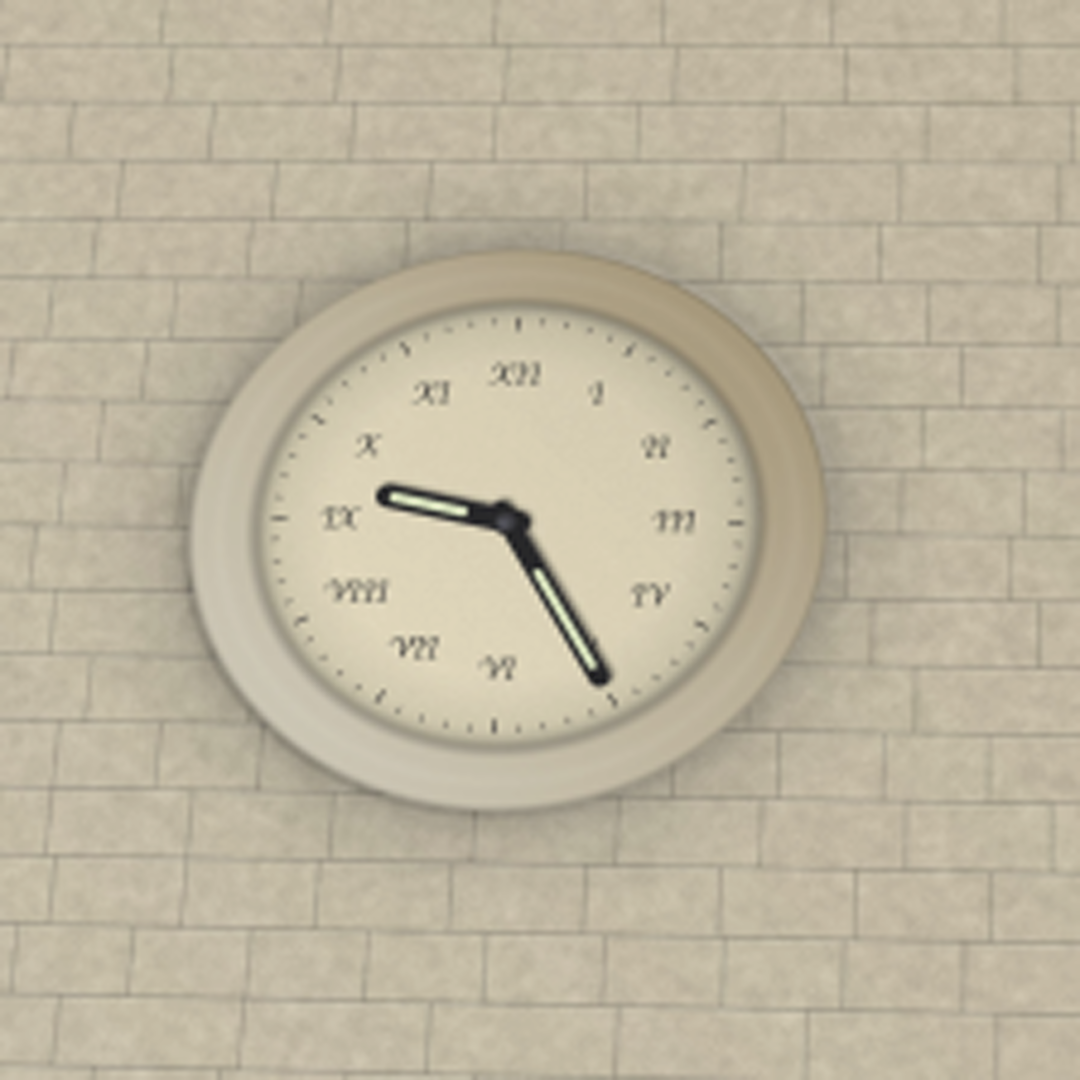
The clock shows 9.25
